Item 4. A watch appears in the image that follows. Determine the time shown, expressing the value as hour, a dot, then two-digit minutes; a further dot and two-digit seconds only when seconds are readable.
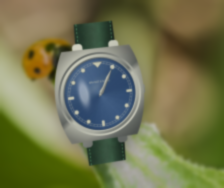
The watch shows 1.05
